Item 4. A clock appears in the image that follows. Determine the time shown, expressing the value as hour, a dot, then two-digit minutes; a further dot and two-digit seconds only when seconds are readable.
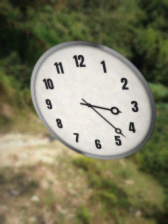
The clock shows 3.23
